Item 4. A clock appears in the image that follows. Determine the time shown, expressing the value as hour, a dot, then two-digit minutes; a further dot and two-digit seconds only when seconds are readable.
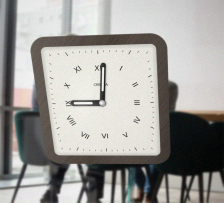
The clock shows 9.01
